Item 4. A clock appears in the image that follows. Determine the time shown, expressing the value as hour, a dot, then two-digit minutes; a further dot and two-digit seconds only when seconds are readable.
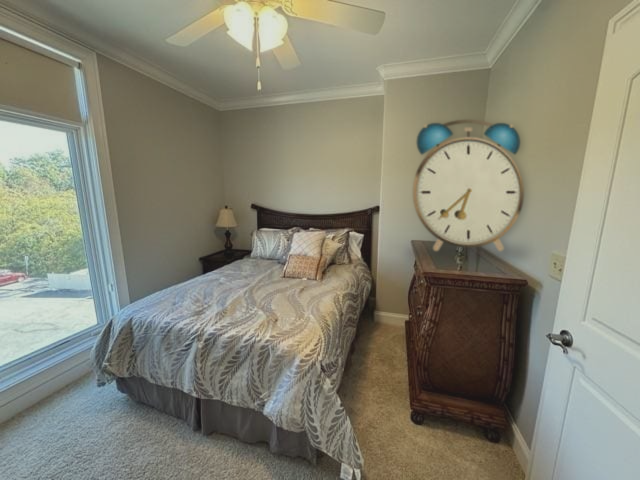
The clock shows 6.38
